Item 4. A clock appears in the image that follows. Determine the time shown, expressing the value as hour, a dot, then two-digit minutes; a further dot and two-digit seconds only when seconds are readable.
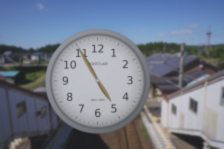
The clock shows 4.55
